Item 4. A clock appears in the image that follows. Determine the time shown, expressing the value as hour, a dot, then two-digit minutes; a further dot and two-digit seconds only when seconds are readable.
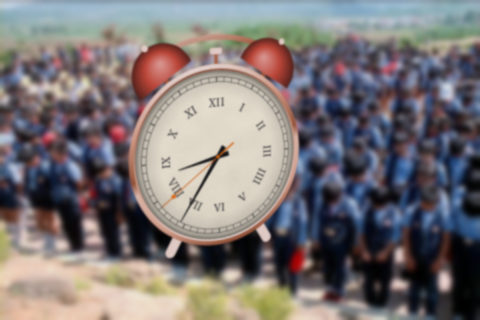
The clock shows 8.35.39
